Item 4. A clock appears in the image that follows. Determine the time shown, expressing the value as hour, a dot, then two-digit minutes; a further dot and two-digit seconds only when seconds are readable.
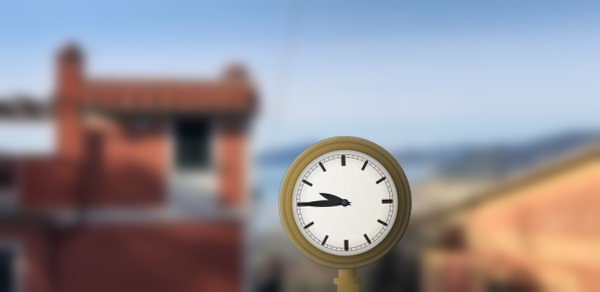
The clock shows 9.45
